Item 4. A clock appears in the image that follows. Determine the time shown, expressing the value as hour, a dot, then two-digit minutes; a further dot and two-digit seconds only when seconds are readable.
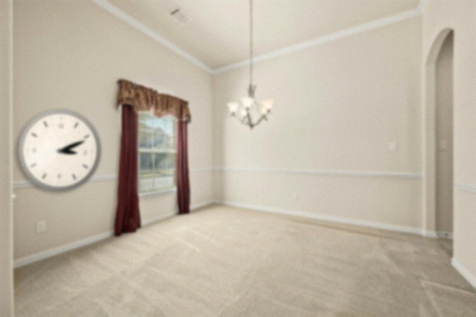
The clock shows 3.11
